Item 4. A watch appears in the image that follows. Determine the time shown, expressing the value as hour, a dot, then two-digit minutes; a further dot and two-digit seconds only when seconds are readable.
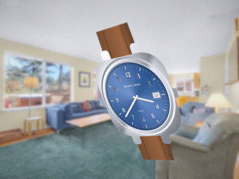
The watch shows 3.38
